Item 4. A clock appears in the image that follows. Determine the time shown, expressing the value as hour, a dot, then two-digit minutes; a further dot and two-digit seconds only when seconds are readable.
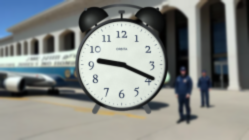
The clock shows 9.19
